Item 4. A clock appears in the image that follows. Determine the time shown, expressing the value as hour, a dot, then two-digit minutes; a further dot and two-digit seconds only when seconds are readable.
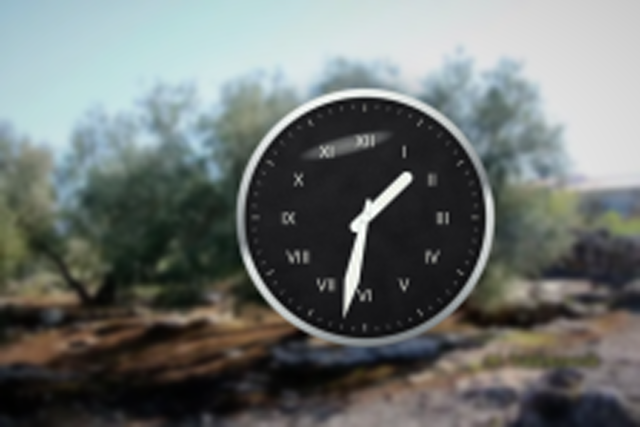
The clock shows 1.32
